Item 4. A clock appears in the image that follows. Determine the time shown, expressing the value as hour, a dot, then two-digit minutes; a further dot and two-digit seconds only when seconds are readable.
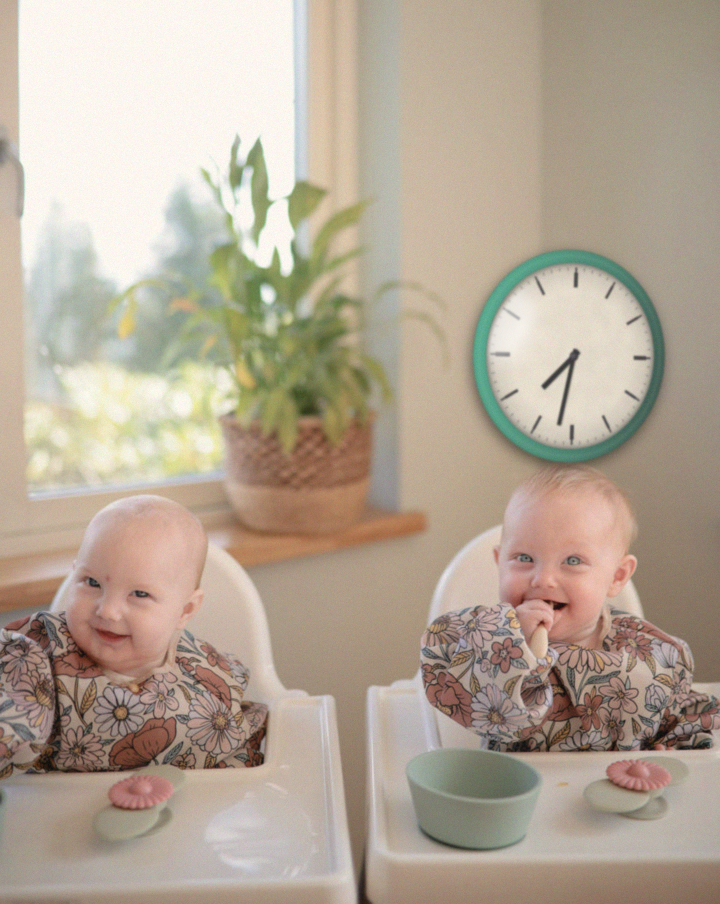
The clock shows 7.32
